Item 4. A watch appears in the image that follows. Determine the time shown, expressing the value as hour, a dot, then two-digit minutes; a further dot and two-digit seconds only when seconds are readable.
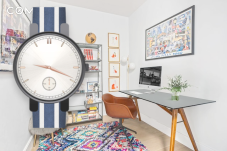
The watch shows 9.19
